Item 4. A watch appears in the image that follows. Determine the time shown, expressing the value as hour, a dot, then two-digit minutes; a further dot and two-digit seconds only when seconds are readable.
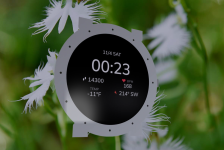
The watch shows 0.23
